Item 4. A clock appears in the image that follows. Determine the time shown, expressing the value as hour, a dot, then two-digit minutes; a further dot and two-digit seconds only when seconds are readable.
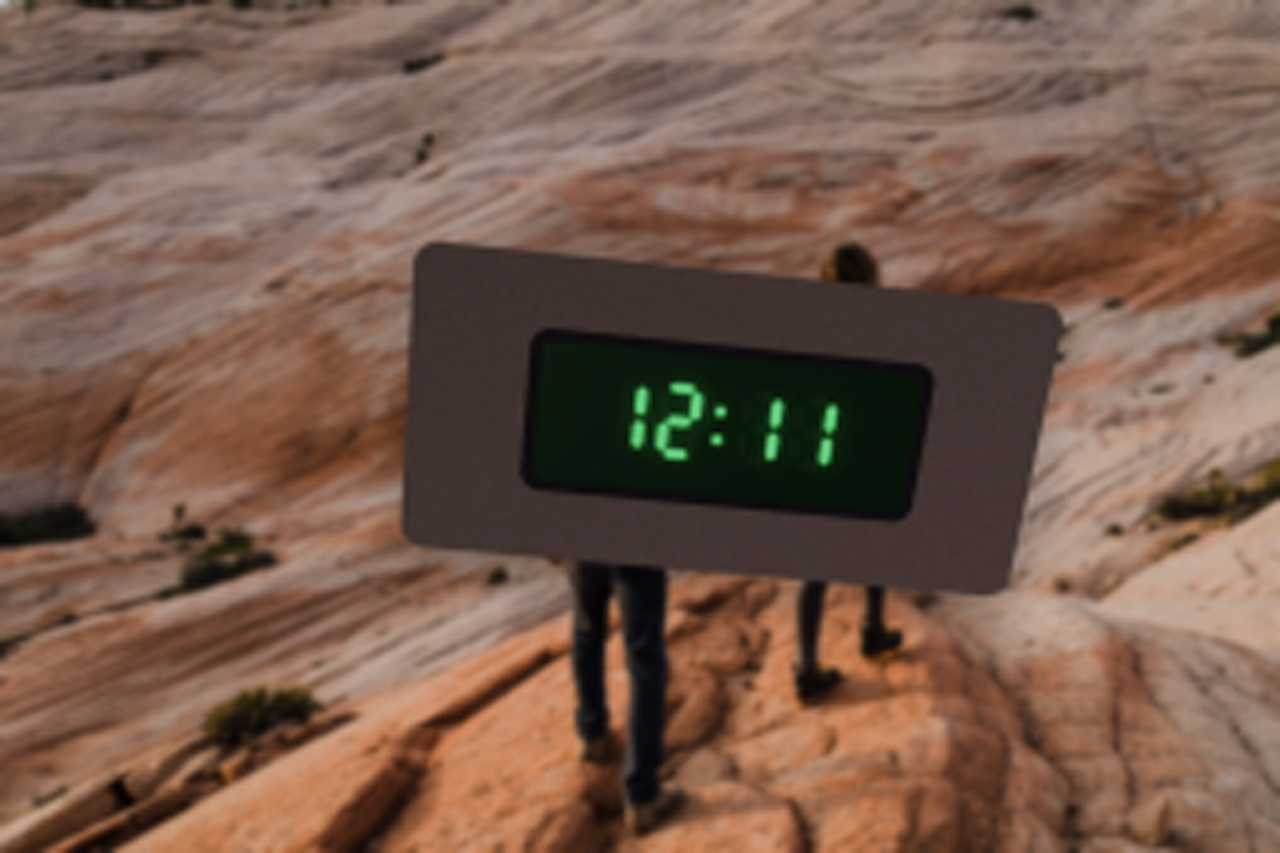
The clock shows 12.11
